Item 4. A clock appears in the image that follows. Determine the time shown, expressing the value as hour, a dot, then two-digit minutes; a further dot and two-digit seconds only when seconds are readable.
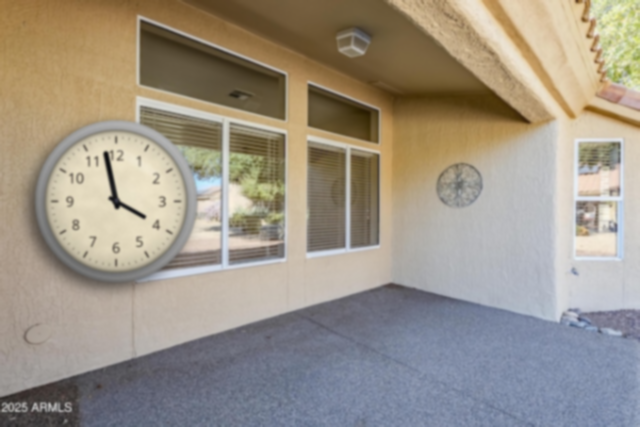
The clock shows 3.58
